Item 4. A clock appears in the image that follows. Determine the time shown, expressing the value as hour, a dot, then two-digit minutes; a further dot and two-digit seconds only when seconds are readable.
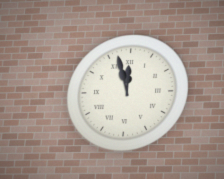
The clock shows 11.57
